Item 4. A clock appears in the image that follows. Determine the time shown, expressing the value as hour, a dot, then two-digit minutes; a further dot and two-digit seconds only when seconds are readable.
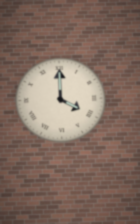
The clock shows 4.00
